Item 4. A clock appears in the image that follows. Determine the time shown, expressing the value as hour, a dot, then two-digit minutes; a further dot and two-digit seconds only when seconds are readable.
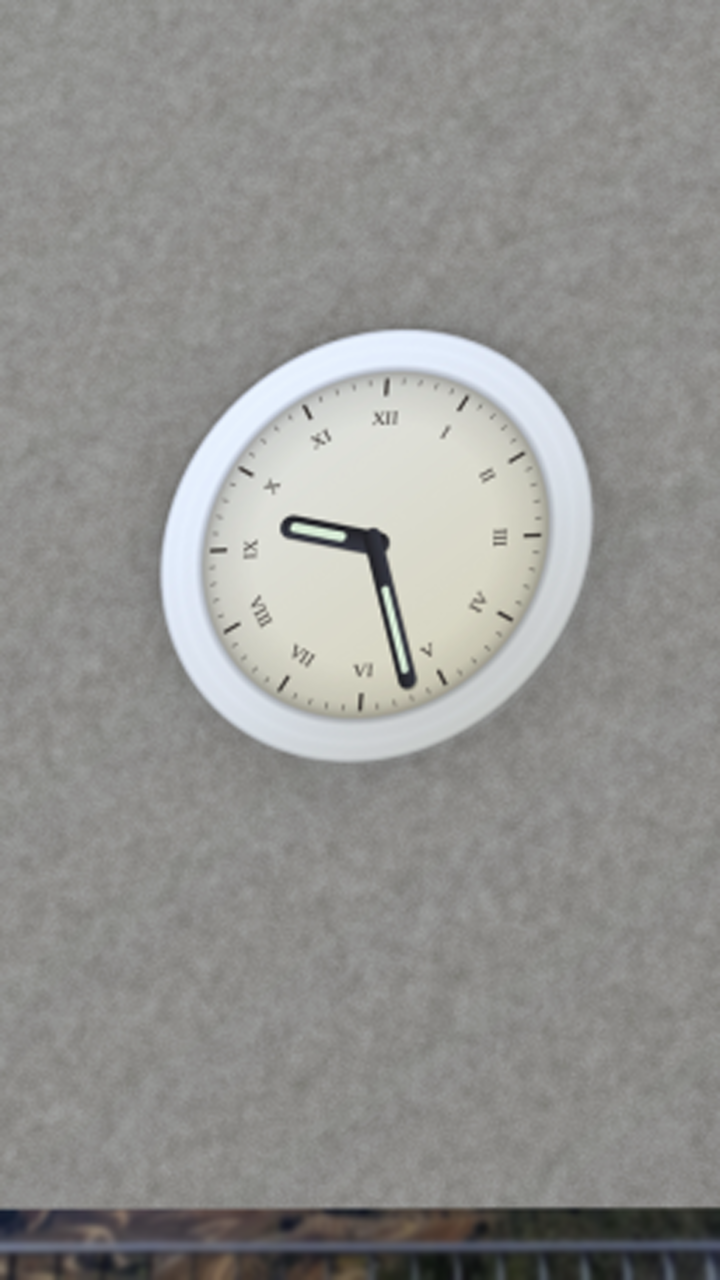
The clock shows 9.27
